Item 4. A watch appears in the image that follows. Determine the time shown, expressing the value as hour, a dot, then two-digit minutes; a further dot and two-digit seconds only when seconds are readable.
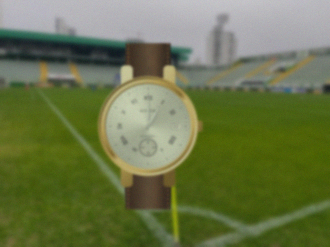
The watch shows 1.00
